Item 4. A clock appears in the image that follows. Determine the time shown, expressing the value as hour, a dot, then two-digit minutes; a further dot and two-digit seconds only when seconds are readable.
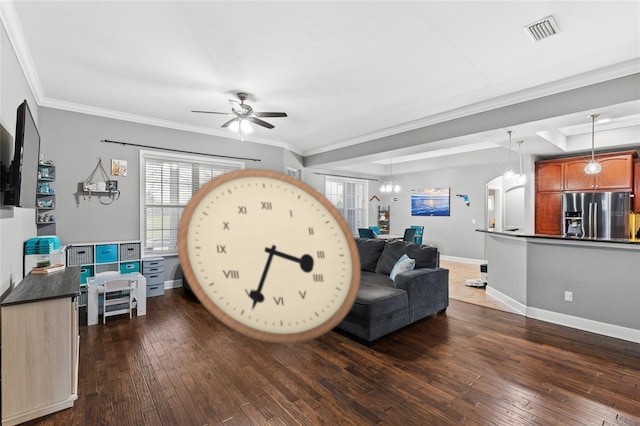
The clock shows 3.34
